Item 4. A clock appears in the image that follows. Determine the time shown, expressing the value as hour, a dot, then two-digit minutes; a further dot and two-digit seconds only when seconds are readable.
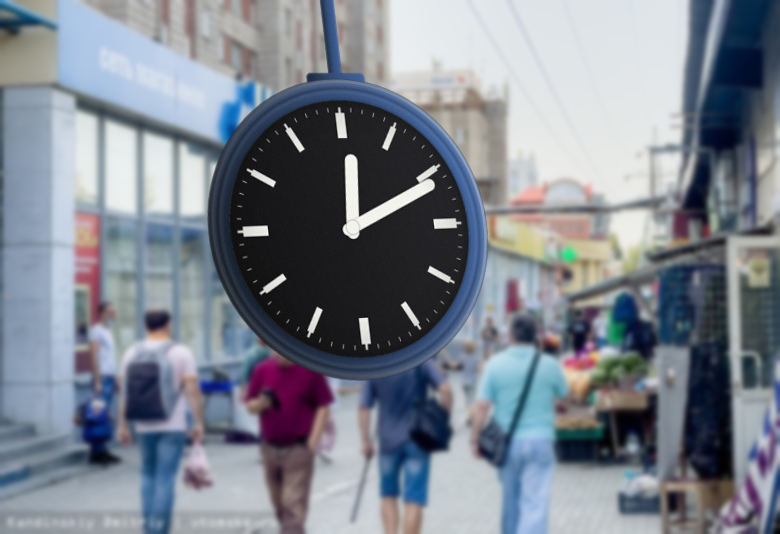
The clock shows 12.11
